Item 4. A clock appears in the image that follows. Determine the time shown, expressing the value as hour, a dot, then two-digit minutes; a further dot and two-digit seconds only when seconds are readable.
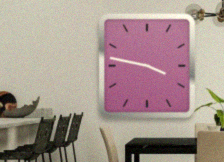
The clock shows 3.47
